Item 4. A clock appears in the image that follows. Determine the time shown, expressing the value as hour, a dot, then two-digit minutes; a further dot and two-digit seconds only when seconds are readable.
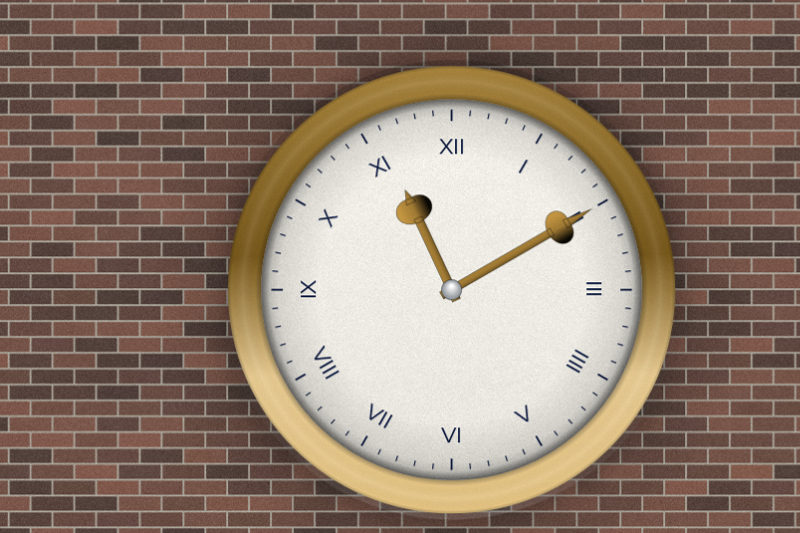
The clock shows 11.10
